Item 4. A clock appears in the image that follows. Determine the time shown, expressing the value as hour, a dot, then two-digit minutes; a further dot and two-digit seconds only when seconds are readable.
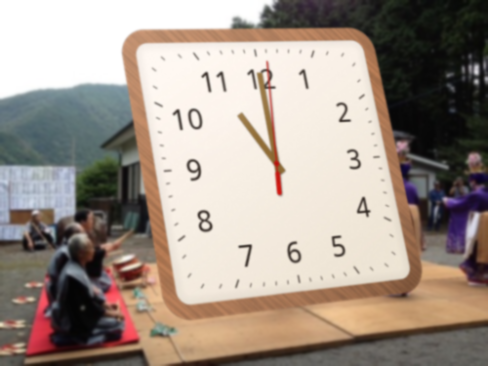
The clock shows 11.00.01
